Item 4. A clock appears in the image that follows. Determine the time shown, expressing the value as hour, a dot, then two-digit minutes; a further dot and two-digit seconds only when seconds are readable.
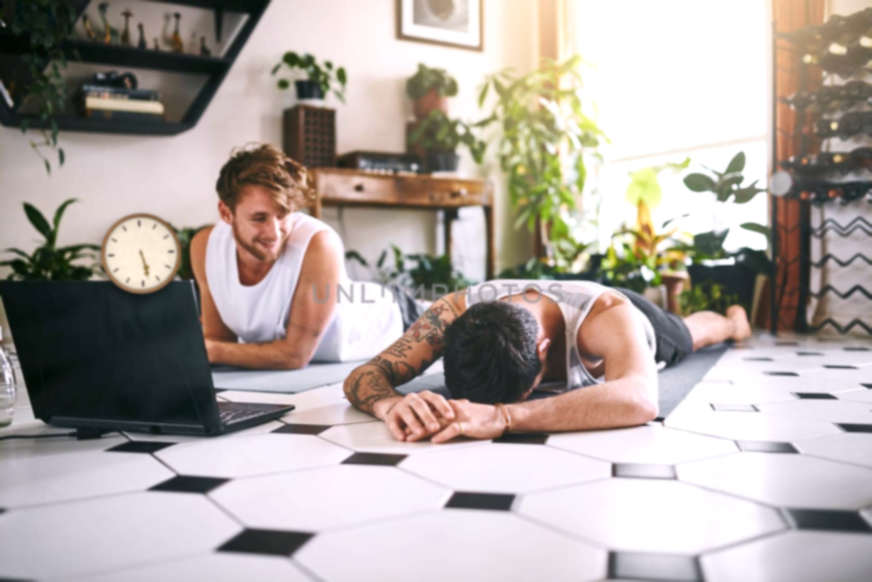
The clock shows 5.28
